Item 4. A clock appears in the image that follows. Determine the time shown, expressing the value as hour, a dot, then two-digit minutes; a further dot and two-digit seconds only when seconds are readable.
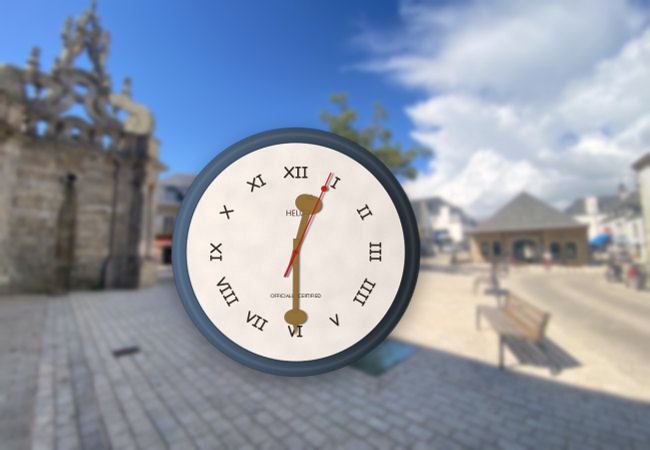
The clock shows 12.30.04
